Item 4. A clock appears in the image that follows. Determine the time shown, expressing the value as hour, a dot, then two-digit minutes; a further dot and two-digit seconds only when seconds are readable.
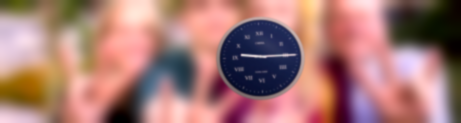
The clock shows 9.15
